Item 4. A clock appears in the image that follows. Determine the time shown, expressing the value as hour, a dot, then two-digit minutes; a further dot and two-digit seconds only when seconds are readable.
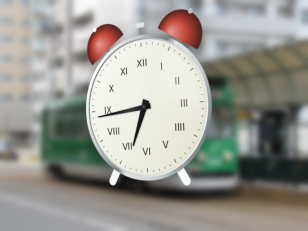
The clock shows 6.44
